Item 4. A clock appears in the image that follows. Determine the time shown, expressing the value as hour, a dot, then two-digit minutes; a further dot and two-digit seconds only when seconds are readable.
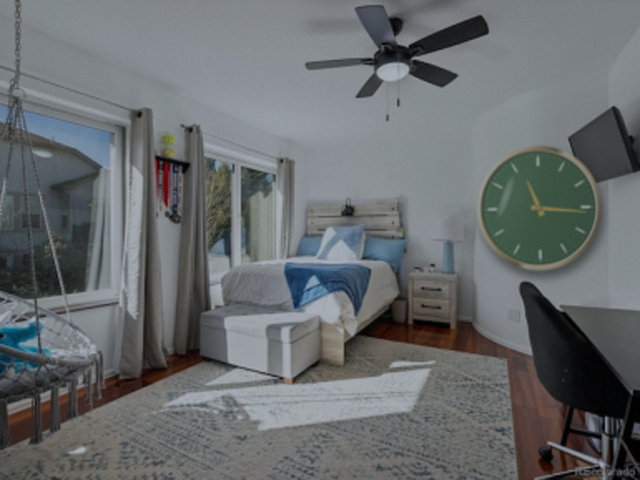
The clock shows 11.16
